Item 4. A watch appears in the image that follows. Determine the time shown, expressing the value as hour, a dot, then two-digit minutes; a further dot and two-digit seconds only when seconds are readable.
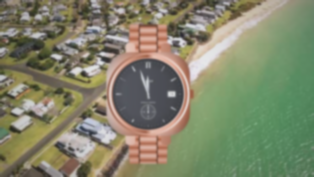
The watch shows 11.57
